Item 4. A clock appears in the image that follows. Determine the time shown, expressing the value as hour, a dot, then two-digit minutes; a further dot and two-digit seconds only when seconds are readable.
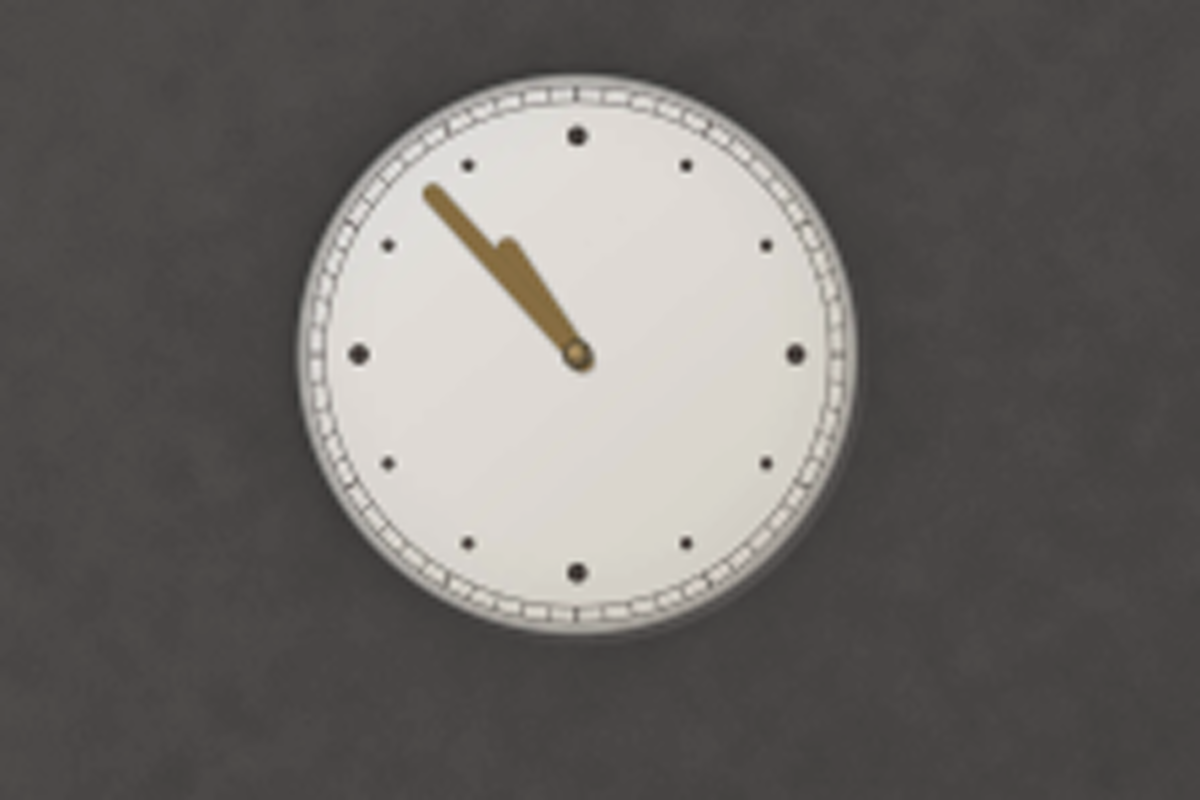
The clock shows 10.53
